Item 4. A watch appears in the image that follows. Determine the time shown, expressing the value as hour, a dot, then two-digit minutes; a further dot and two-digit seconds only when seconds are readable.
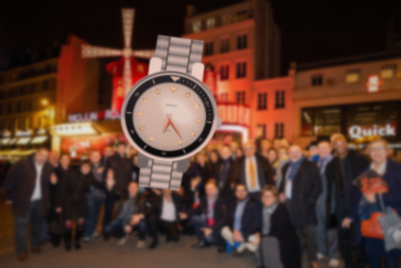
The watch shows 6.24
